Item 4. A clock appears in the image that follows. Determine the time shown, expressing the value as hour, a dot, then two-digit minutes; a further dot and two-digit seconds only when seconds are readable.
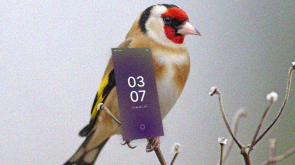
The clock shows 3.07
